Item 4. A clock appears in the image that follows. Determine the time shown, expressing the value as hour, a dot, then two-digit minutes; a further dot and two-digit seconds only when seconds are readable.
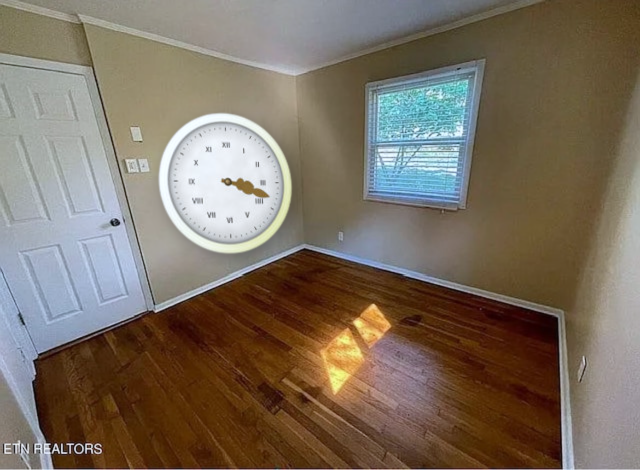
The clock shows 3.18
